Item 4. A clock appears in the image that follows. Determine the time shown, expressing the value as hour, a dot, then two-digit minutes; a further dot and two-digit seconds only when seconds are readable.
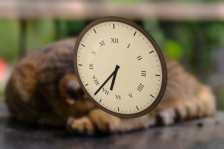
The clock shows 6.37
